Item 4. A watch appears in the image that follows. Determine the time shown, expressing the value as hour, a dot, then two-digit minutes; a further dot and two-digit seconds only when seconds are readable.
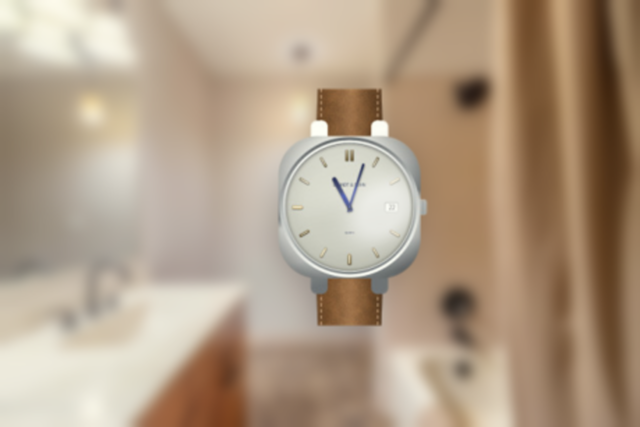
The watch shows 11.03
